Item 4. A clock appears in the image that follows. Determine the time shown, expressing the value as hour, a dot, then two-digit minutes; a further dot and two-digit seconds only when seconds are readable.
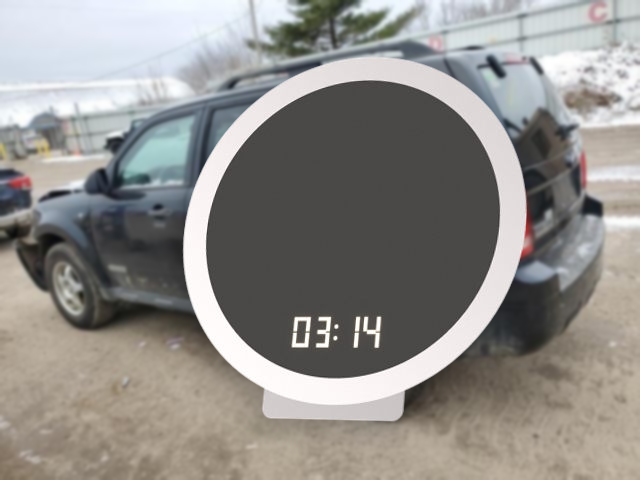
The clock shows 3.14
